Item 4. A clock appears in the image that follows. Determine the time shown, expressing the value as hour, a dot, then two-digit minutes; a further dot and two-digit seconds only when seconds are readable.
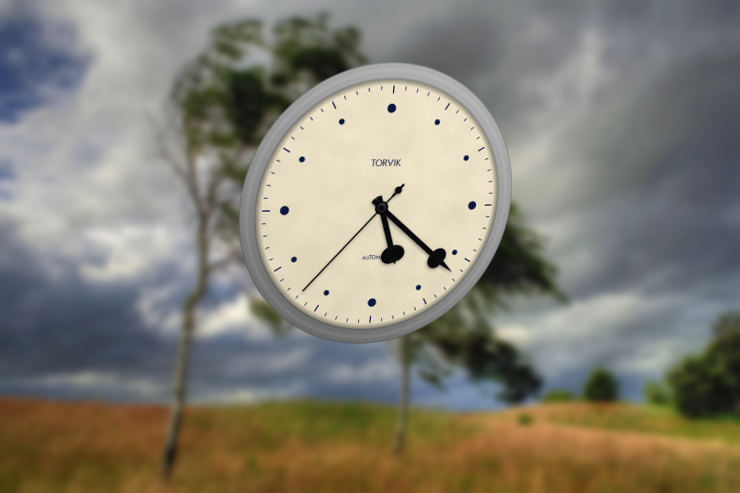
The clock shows 5.21.37
